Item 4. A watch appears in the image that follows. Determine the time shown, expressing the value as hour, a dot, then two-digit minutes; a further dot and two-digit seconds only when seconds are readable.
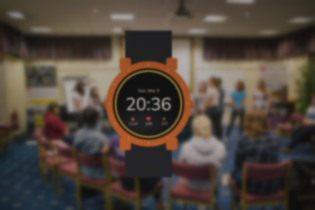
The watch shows 20.36
